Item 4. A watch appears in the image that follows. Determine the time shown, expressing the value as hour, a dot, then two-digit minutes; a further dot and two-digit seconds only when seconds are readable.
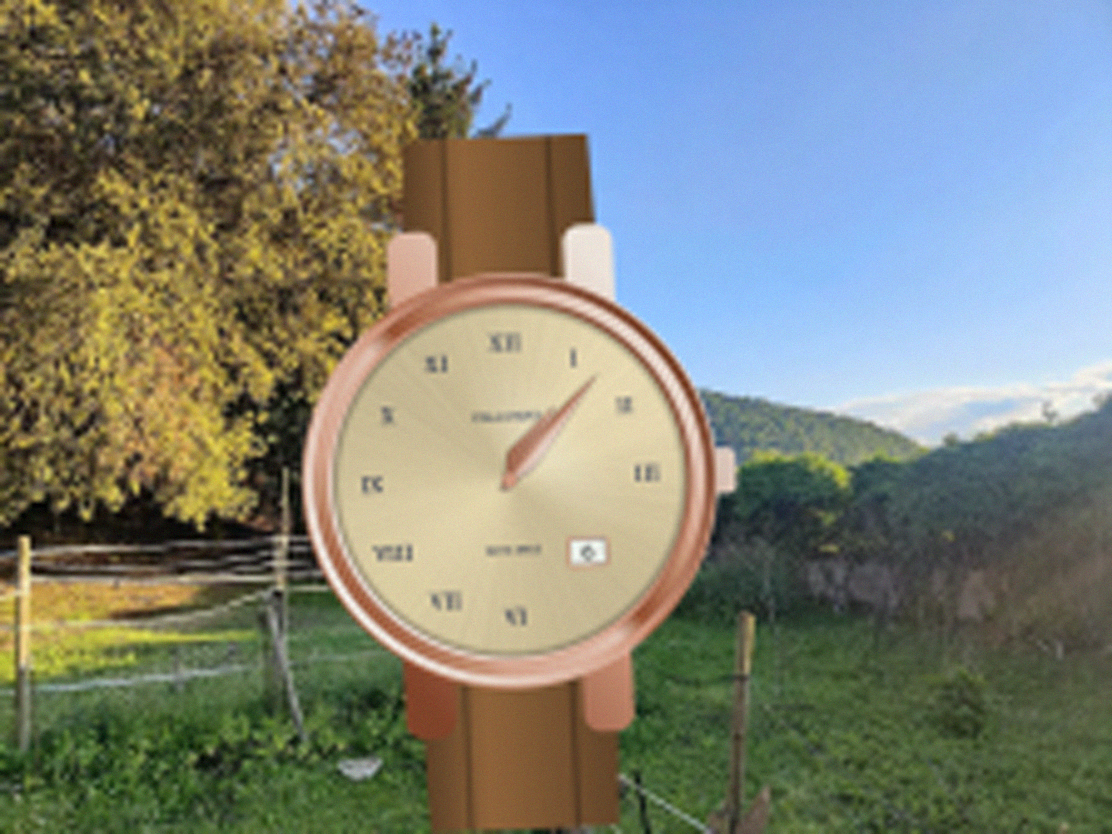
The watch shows 1.07
